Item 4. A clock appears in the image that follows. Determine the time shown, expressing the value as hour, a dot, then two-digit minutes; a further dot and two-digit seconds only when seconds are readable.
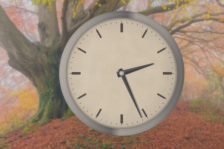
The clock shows 2.26
